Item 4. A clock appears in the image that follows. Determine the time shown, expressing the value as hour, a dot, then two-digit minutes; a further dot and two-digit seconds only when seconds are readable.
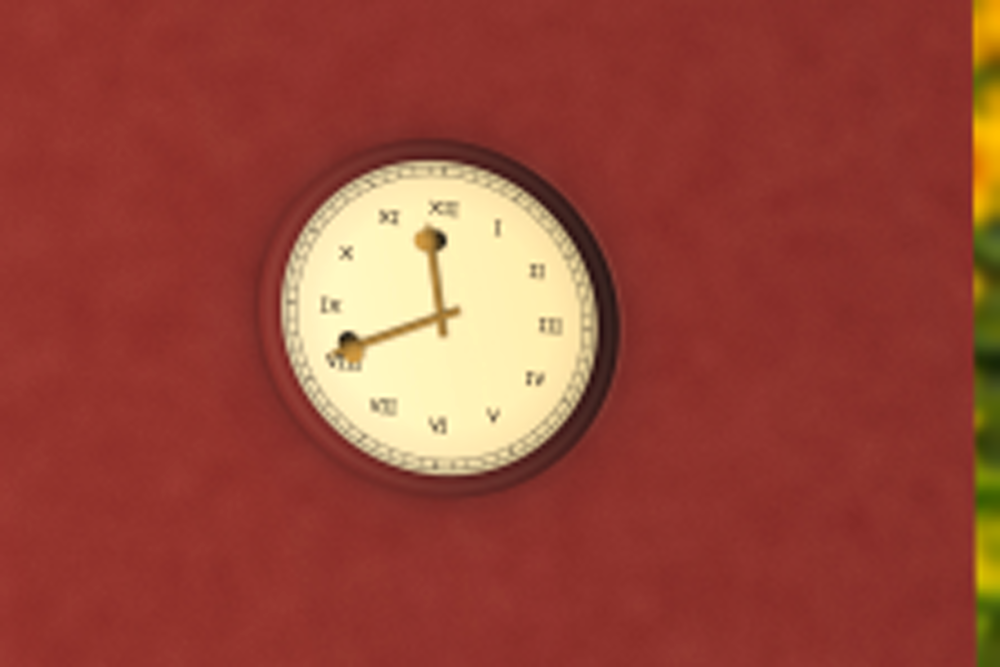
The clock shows 11.41
